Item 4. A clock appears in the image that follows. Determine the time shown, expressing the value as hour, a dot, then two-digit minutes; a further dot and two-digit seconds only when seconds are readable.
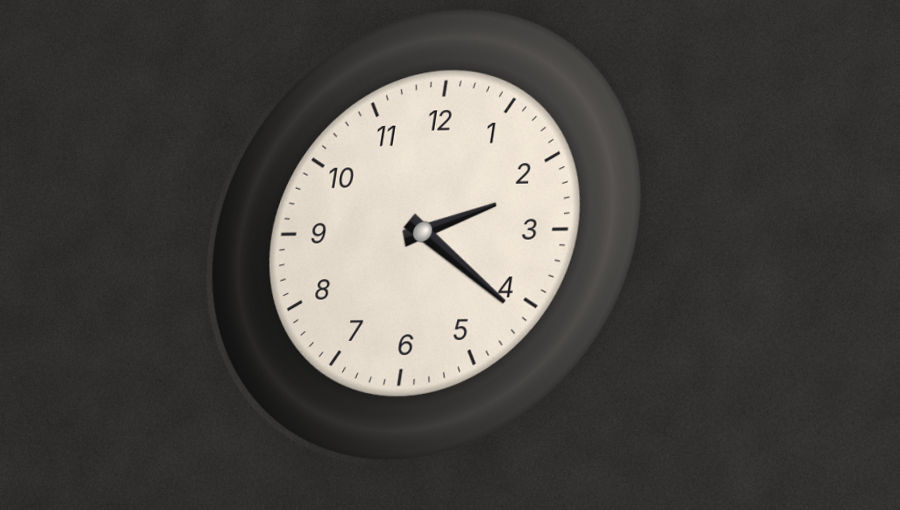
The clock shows 2.21
